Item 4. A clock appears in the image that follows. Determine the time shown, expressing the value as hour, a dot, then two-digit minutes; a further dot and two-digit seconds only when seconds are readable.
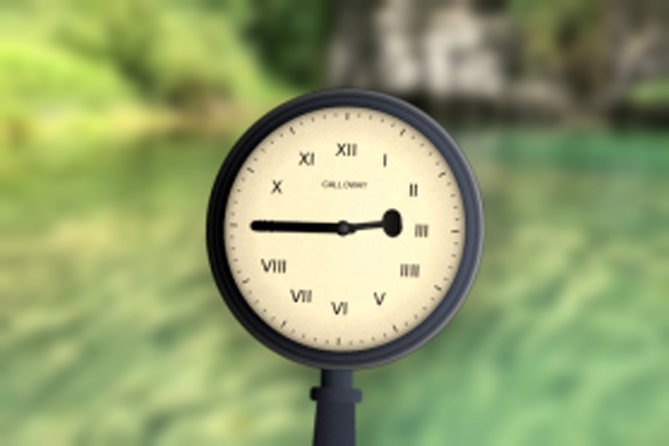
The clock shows 2.45
